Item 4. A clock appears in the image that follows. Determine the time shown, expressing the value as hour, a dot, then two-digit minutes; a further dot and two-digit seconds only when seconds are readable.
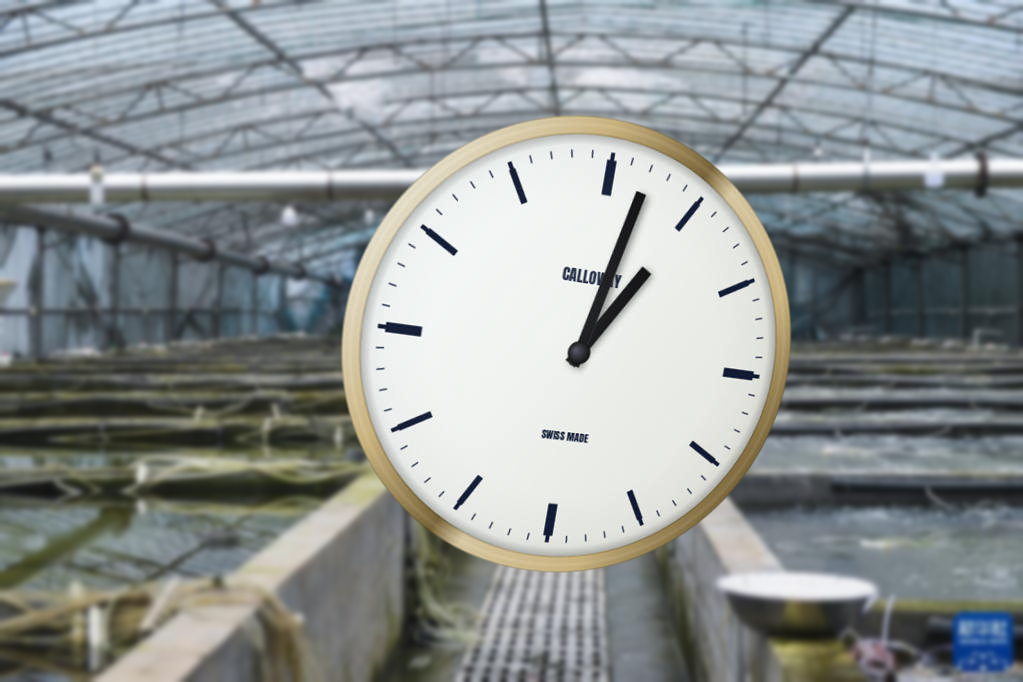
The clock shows 1.02
